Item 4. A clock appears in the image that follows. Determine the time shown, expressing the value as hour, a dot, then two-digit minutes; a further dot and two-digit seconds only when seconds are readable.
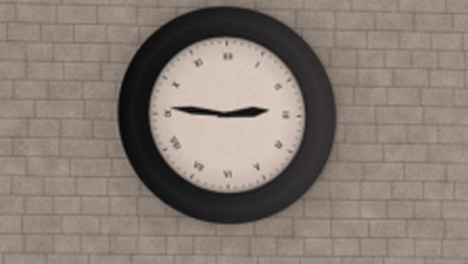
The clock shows 2.46
